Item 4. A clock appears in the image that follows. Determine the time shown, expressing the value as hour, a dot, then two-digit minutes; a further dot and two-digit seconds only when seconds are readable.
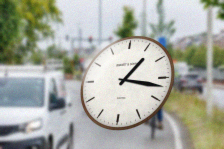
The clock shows 1.17
